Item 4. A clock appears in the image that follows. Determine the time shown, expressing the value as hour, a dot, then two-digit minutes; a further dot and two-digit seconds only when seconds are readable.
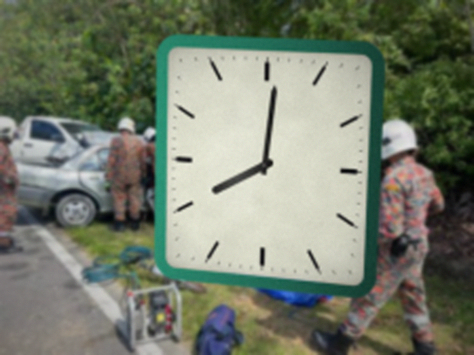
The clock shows 8.01
